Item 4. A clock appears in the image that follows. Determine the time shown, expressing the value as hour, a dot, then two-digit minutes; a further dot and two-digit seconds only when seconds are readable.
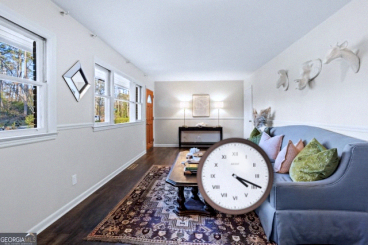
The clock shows 4.19
